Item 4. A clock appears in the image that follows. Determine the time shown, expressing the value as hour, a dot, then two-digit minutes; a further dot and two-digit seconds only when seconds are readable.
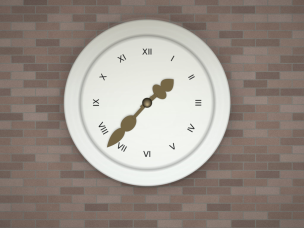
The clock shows 1.37
